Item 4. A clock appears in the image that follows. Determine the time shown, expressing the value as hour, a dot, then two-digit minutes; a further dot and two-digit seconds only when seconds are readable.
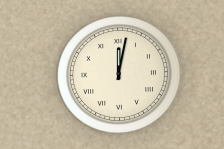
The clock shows 12.02
